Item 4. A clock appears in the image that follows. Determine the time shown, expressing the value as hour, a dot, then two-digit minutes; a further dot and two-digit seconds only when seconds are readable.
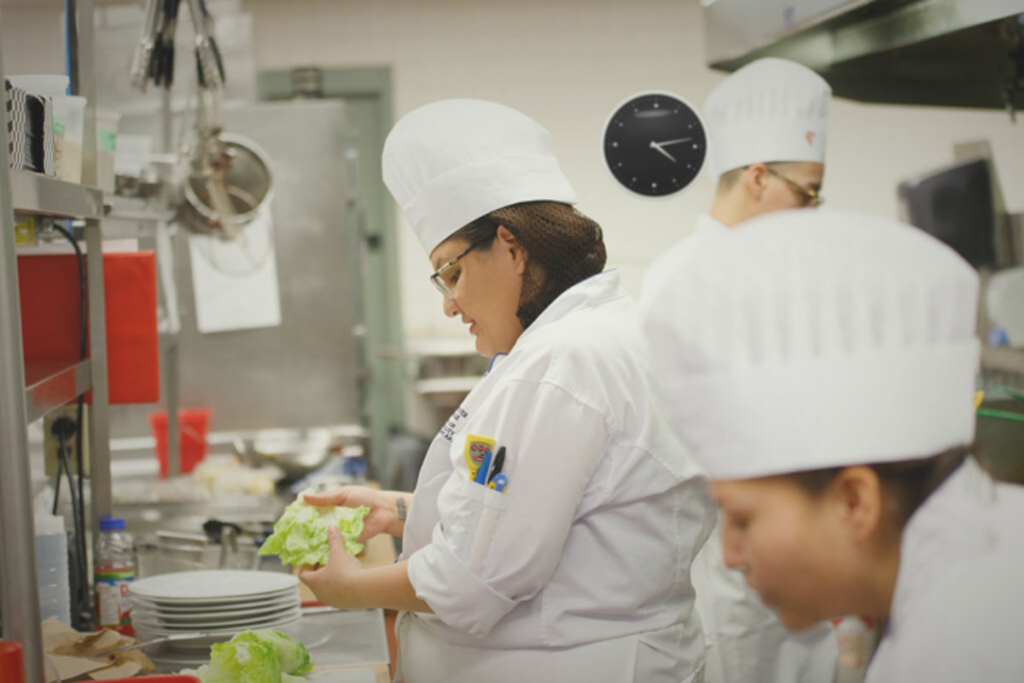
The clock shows 4.13
